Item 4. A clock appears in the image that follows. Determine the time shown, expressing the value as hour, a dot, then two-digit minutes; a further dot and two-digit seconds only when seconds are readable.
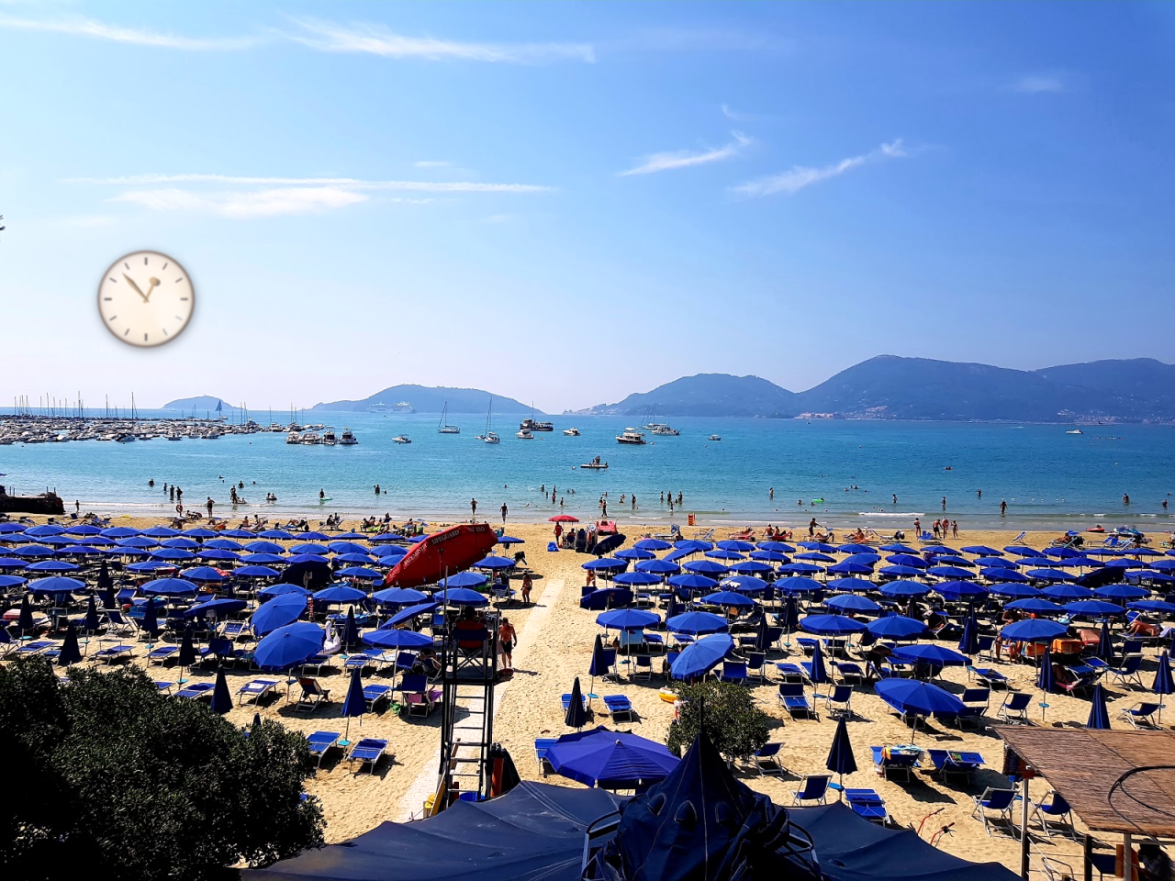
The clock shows 12.53
